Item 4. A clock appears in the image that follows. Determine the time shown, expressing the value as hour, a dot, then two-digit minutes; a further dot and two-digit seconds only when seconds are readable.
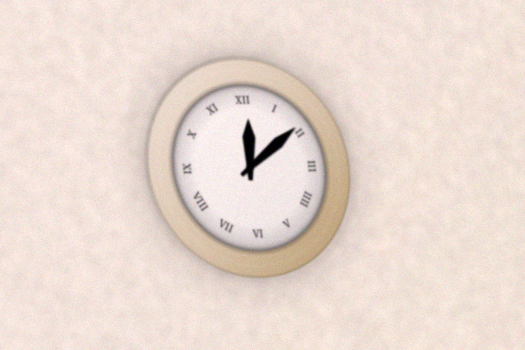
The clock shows 12.09
